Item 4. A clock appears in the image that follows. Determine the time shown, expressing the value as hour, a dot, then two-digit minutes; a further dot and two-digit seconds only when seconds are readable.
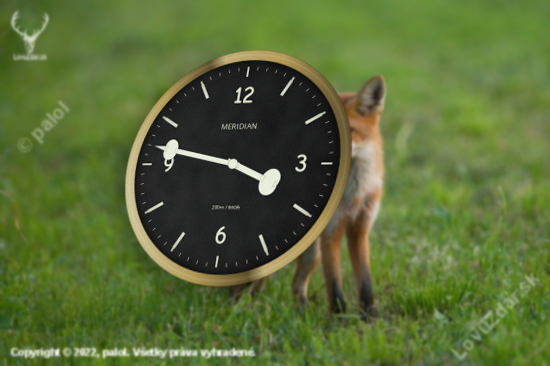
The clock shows 3.47
